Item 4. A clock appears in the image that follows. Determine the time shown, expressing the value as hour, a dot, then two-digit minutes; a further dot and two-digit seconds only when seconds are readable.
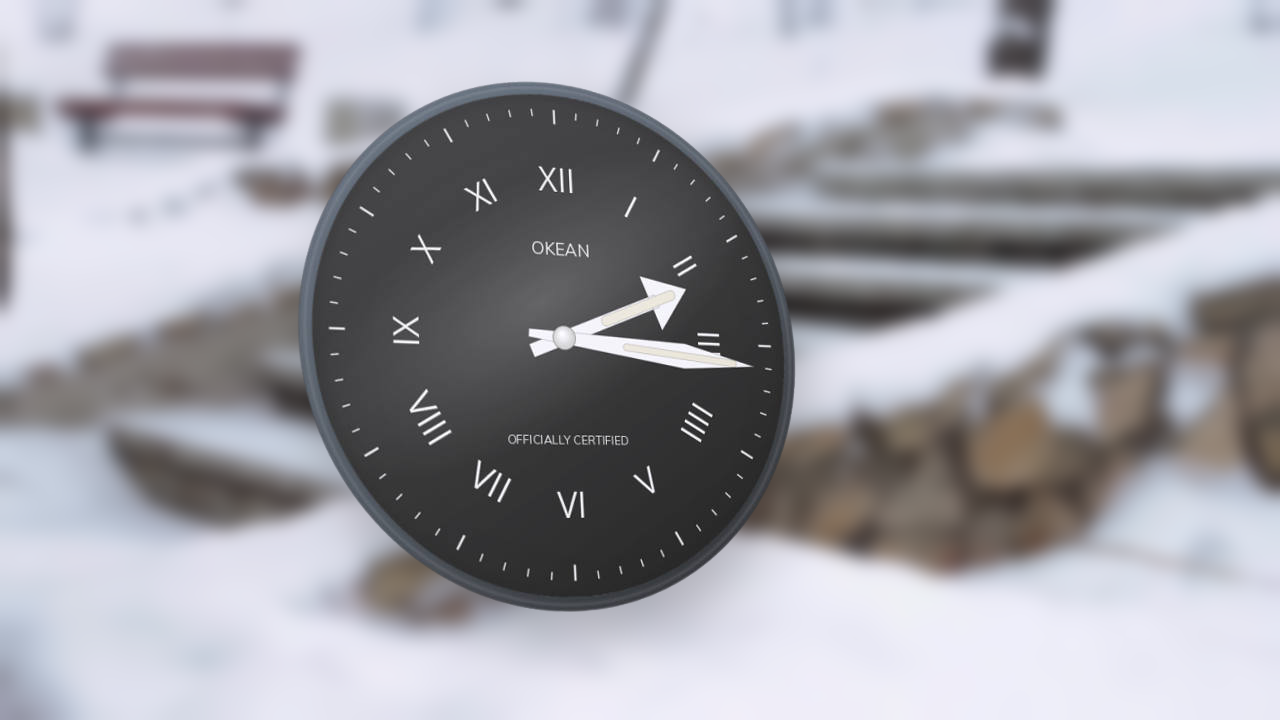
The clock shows 2.16
